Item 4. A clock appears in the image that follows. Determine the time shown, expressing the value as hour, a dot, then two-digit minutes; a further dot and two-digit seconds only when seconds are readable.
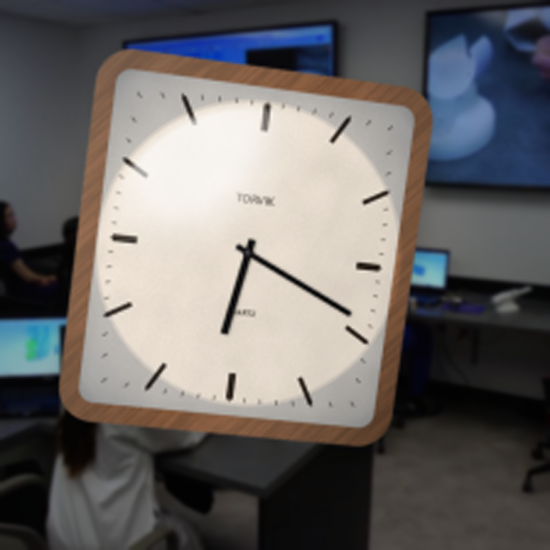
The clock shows 6.19
